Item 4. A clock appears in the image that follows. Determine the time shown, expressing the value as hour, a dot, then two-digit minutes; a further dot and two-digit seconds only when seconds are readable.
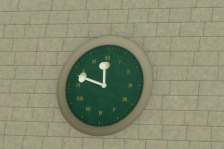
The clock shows 11.48
